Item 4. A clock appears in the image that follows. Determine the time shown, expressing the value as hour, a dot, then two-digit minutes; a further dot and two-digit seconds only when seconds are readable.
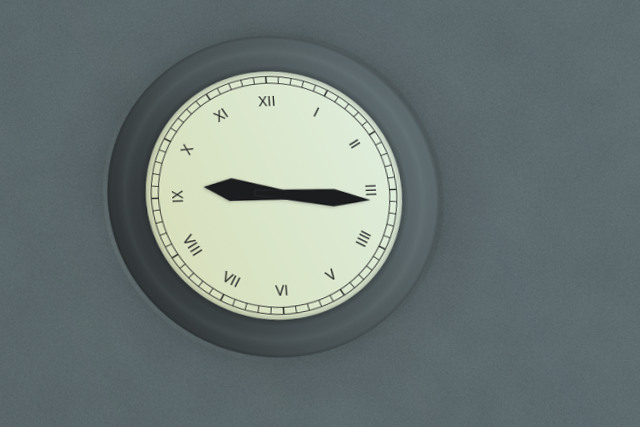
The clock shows 9.16
